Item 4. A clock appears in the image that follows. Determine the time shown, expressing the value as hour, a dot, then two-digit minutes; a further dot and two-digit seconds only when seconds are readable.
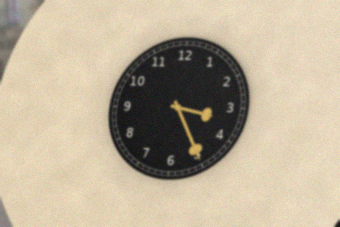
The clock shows 3.25
